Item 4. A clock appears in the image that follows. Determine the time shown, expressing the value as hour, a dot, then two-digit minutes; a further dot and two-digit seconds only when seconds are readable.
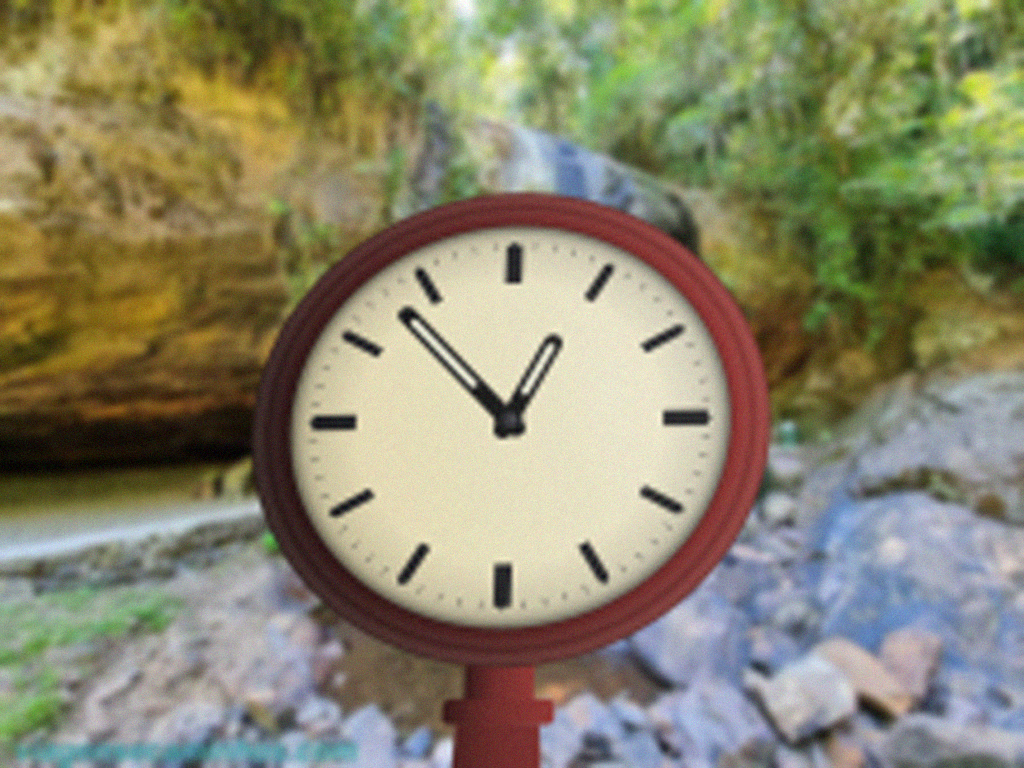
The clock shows 12.53
